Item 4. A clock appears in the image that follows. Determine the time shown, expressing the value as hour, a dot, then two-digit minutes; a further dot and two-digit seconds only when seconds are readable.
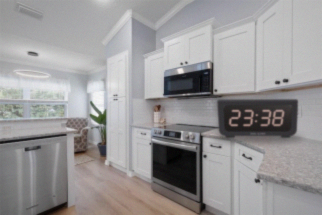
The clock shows 23.38
